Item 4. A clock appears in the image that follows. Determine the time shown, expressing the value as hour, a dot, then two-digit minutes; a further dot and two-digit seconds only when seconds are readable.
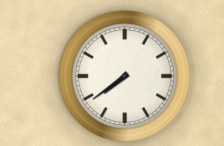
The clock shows 7.39
